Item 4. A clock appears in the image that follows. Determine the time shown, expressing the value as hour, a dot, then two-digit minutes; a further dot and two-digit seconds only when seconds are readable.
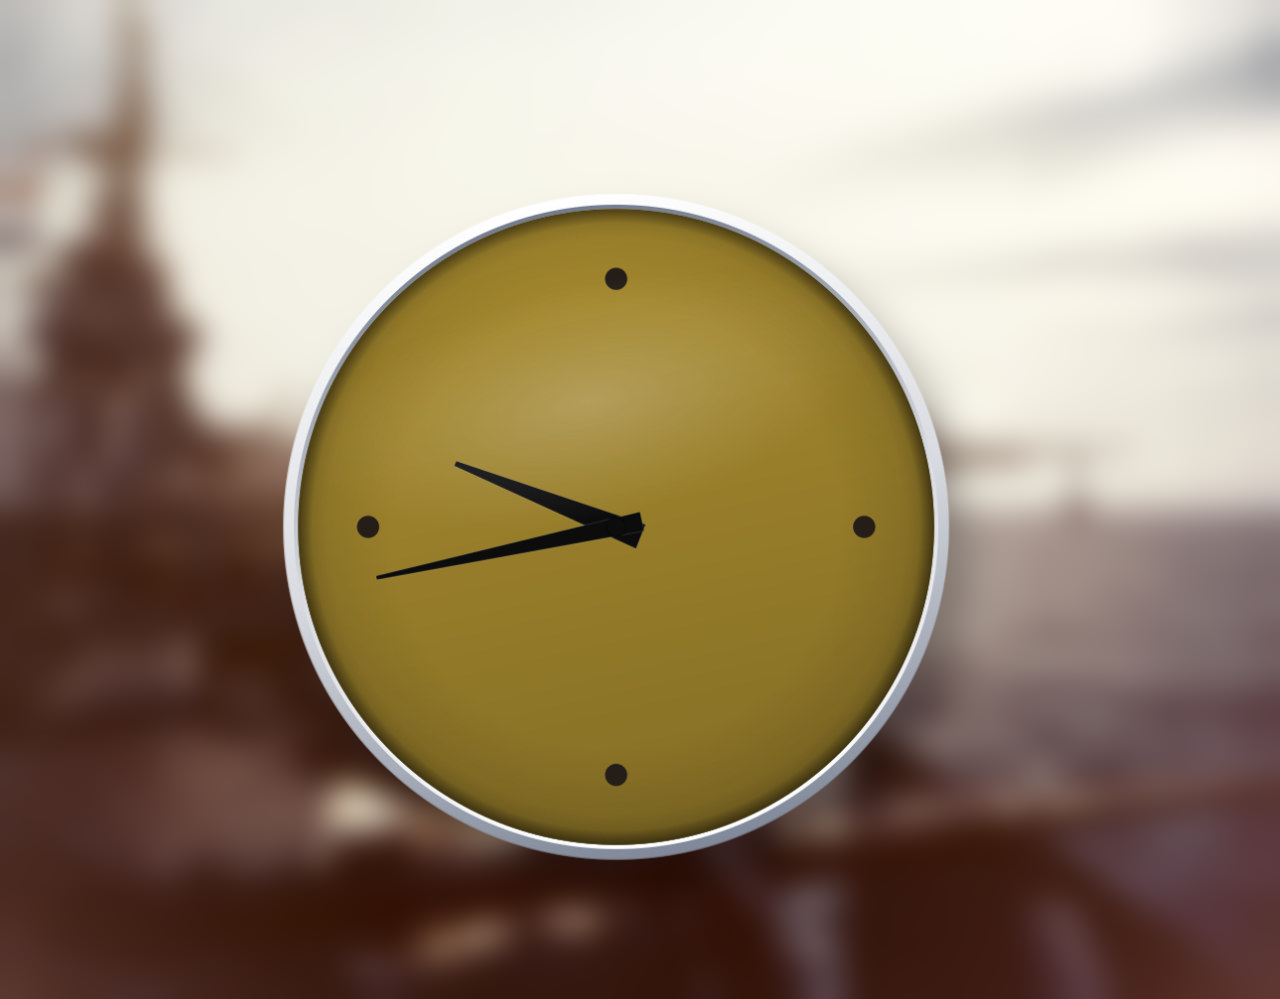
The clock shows 9.43
